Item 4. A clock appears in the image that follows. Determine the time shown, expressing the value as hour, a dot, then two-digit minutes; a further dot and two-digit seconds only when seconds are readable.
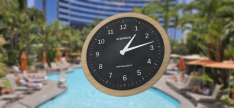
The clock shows 1.13
